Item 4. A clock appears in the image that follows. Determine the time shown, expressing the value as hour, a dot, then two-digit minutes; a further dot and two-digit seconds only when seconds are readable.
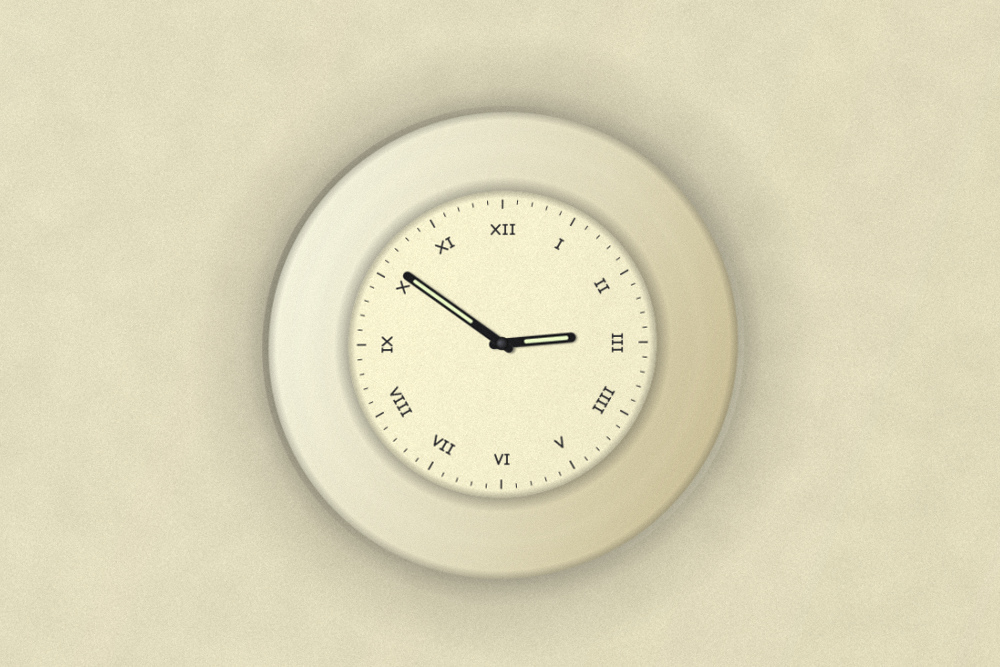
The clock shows 2.51
